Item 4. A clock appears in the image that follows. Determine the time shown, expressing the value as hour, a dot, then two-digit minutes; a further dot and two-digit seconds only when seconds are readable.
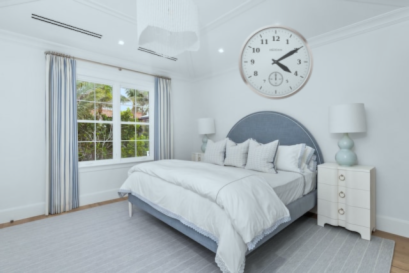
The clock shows 4.10
